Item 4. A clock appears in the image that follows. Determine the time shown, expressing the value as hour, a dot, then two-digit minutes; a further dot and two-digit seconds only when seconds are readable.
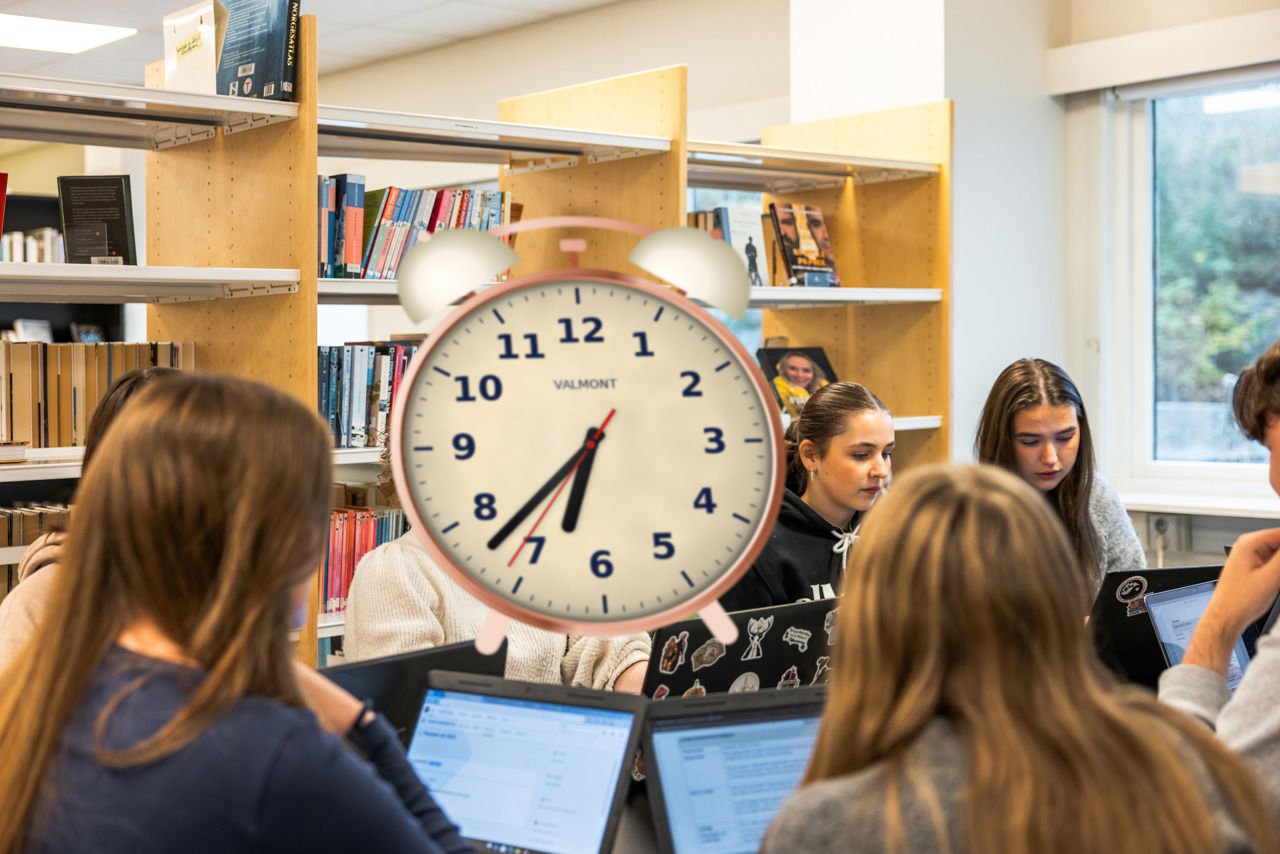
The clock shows 6.37.36
